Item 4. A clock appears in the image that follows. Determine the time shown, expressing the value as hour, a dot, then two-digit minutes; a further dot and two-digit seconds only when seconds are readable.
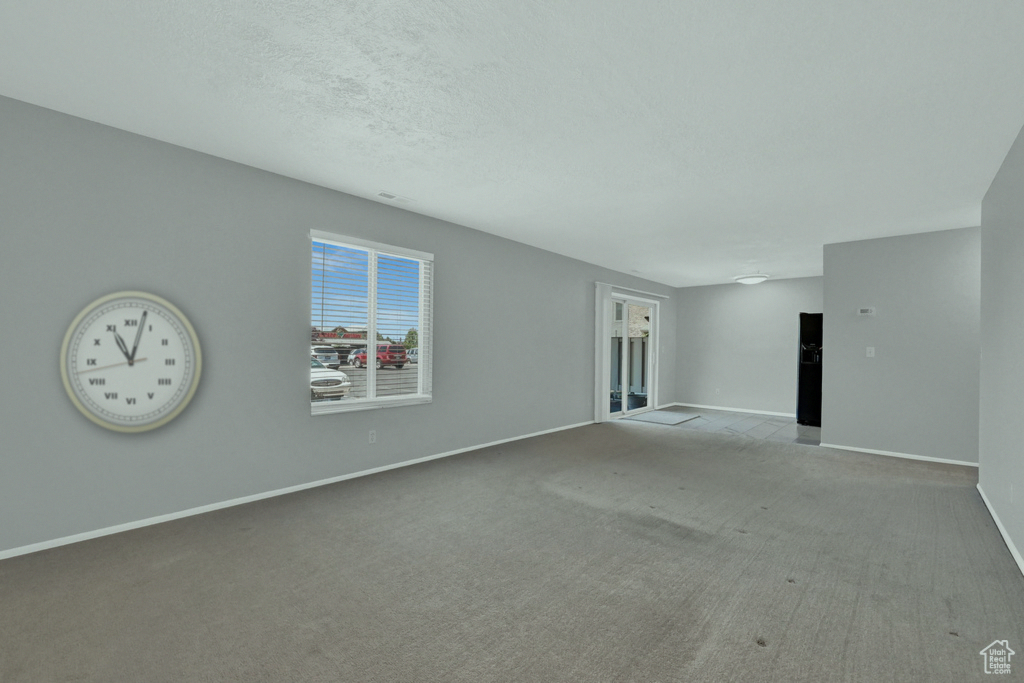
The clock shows 11.02.43
